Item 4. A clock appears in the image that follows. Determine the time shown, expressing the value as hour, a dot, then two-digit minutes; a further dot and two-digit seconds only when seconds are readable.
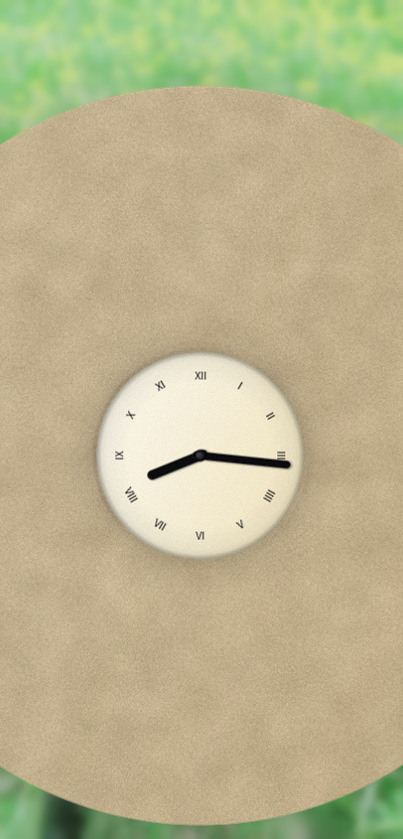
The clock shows 8.16
